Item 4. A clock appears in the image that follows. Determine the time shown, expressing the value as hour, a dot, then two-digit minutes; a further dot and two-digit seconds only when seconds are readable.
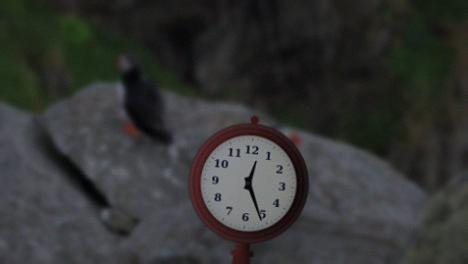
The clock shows 12.26
